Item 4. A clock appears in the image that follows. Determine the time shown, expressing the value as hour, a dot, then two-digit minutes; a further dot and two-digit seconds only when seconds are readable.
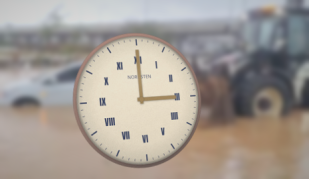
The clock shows 3.00
